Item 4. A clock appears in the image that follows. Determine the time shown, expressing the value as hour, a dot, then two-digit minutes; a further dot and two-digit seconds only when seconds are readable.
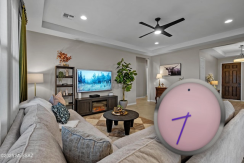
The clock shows 8.33
